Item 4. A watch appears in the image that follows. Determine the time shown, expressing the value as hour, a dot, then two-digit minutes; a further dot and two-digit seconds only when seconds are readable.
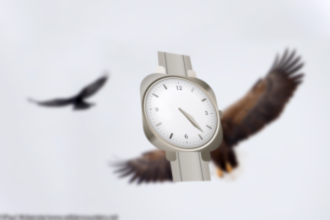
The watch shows 4.23
